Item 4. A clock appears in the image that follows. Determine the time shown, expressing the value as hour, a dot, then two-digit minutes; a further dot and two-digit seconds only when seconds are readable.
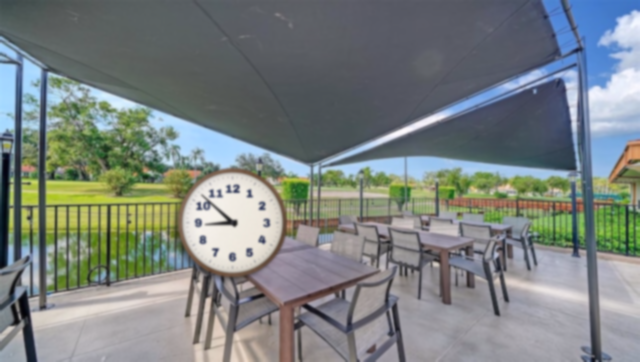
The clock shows 8.52
